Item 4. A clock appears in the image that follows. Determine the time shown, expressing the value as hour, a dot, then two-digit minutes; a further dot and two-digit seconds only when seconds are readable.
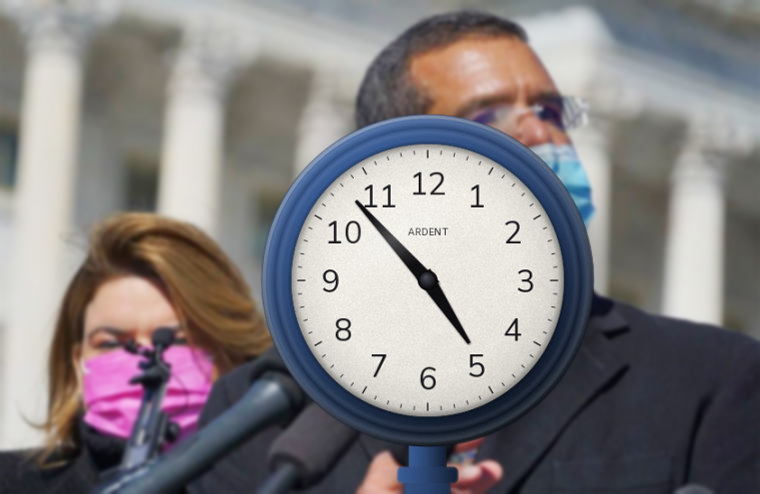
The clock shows 4.53
